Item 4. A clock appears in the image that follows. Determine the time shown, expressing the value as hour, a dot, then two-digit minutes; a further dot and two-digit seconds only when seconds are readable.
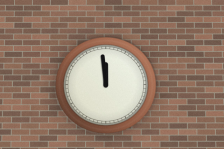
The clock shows 11.59
